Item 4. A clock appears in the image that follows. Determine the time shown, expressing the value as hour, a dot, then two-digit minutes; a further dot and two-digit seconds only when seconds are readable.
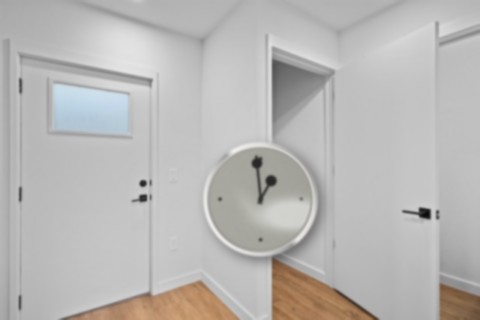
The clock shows 12.59
